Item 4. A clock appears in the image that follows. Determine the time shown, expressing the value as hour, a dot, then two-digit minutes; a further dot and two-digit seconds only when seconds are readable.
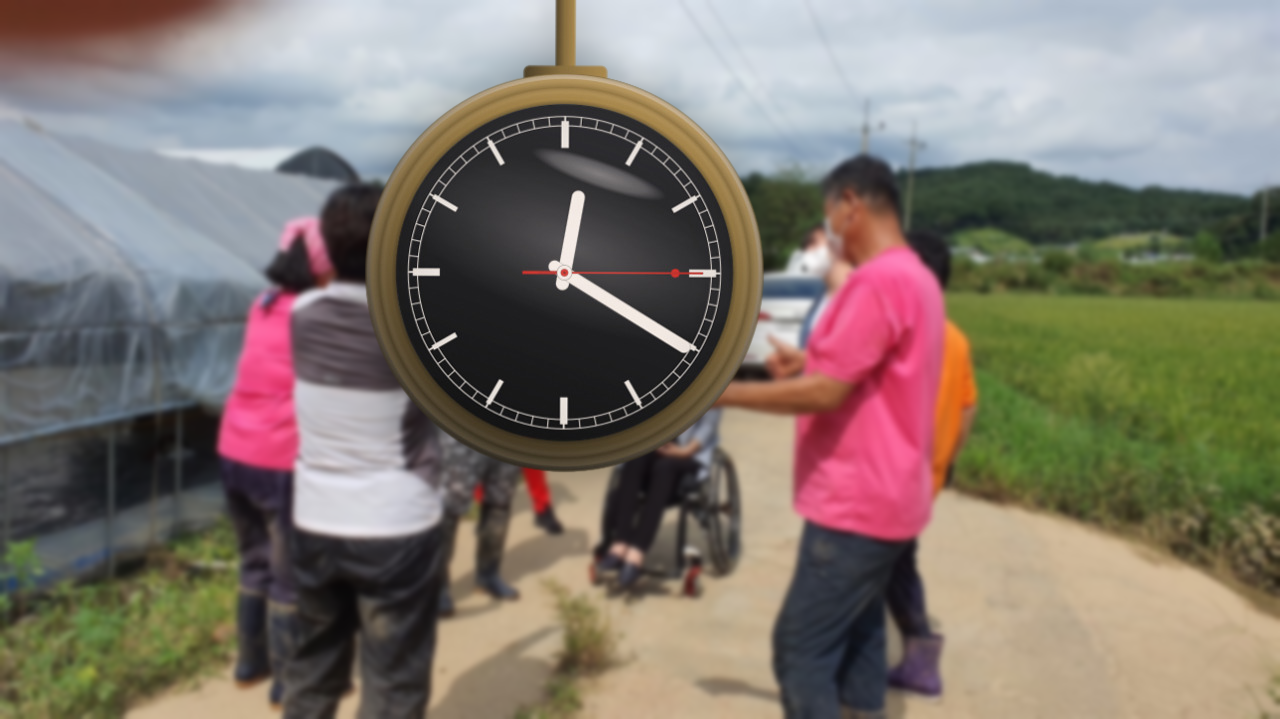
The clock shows 12.20.15
